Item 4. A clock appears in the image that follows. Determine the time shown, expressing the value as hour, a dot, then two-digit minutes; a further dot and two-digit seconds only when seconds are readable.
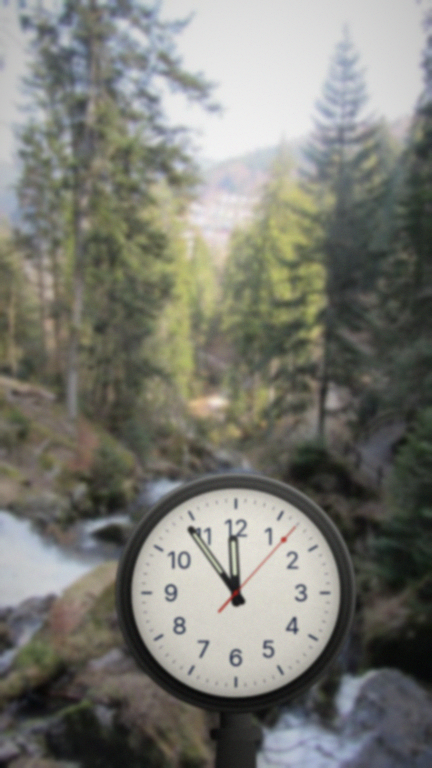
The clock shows 11.54.07
